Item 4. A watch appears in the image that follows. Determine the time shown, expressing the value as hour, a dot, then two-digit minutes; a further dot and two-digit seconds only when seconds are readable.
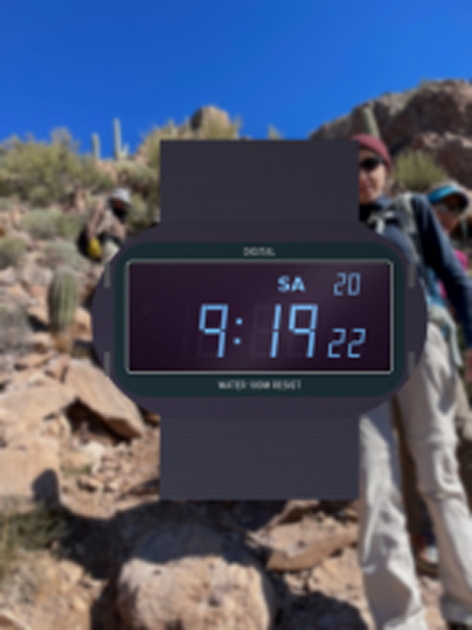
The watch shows 9.19.22
